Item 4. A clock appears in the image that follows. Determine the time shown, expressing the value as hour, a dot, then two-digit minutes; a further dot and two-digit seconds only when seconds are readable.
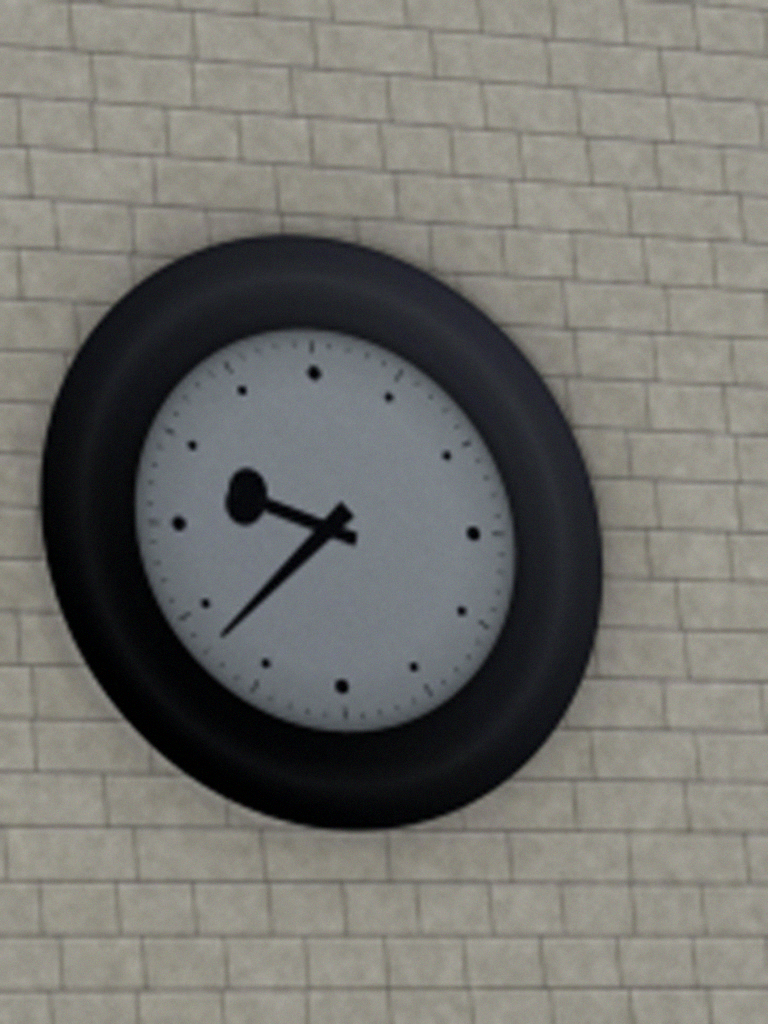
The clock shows 9.38
